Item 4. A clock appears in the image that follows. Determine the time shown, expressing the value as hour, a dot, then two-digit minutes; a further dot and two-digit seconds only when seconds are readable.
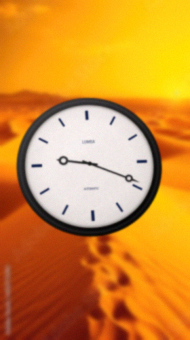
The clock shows 9.19
